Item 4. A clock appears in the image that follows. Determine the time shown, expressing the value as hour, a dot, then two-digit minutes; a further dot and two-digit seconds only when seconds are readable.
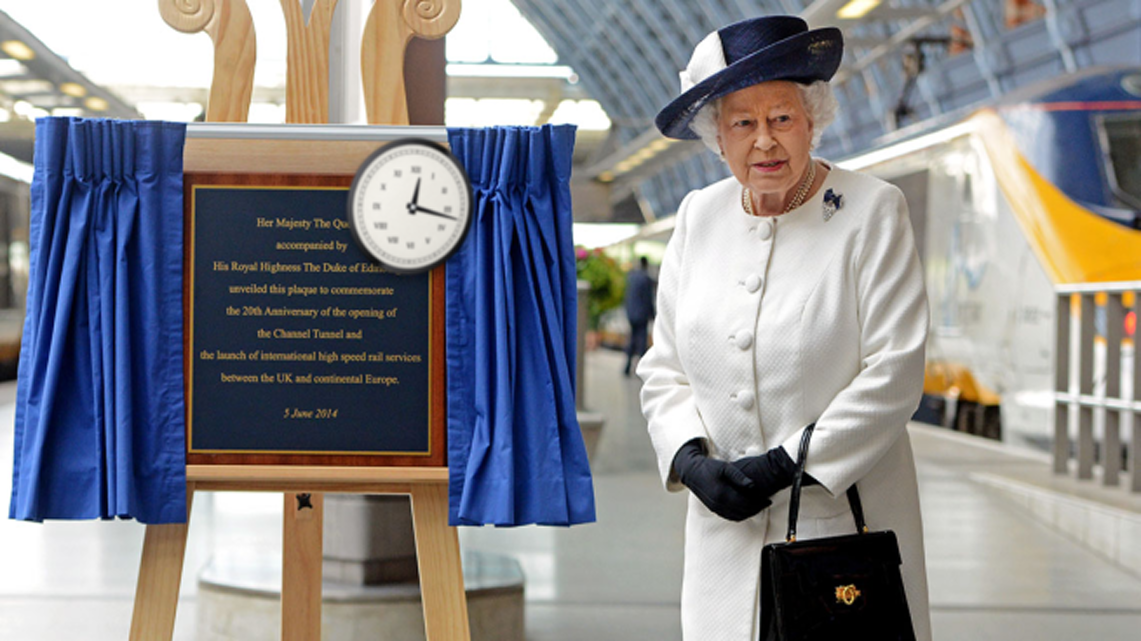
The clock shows 12.17
